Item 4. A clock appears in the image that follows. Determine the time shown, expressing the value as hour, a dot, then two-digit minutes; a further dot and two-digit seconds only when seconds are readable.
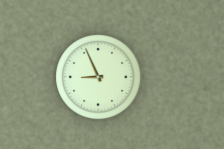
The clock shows 8.56
